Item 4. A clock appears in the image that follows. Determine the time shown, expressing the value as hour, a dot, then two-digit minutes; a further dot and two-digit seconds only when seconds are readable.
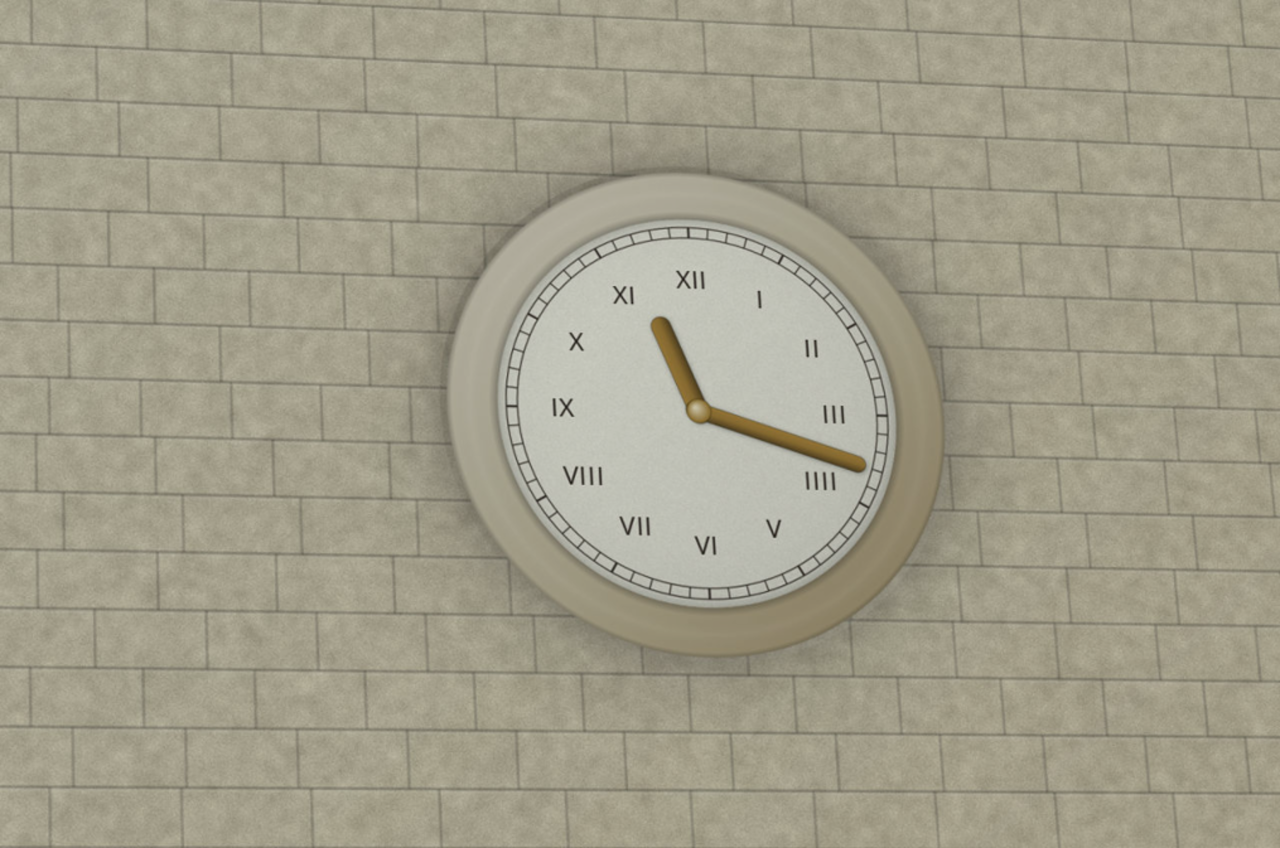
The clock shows 11.18
